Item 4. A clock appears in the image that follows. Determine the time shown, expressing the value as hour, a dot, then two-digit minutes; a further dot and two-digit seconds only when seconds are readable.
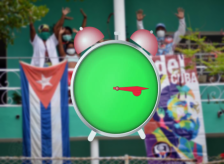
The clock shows 3.15
